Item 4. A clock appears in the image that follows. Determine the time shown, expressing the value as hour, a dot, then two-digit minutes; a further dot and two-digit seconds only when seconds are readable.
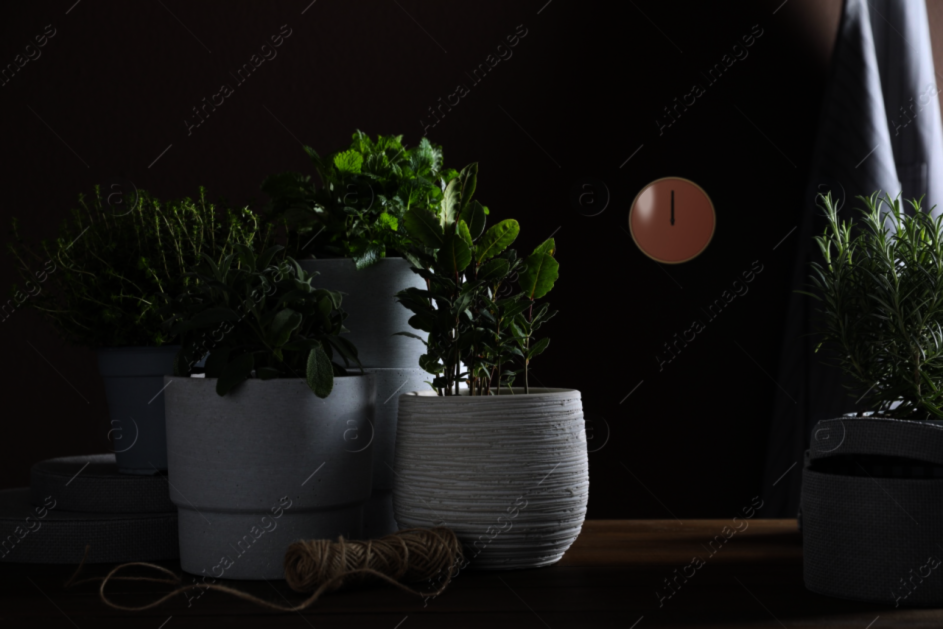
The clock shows 12.00
